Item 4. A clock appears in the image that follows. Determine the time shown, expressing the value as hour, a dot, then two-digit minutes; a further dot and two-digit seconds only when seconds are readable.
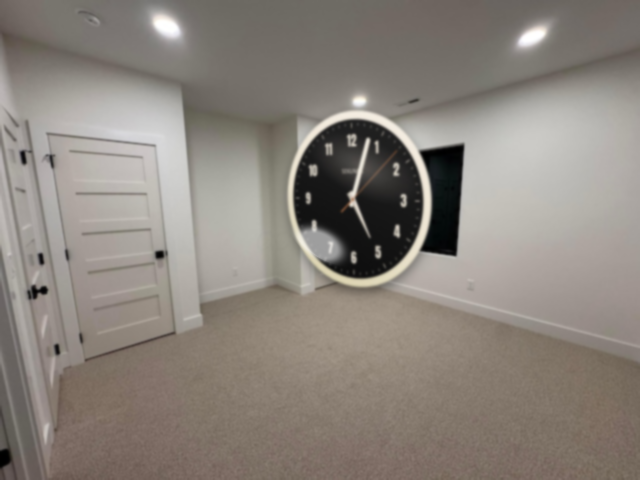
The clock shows 5.03.08
